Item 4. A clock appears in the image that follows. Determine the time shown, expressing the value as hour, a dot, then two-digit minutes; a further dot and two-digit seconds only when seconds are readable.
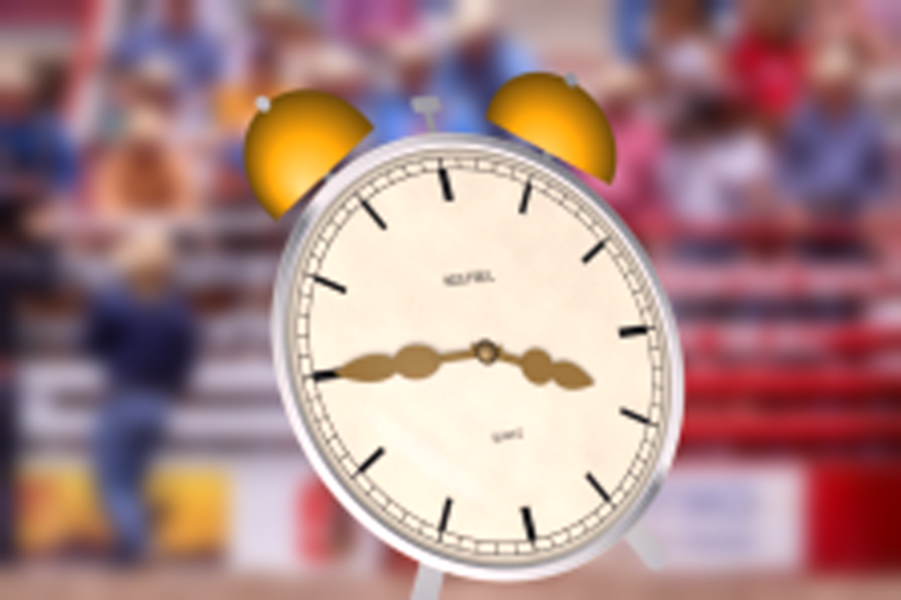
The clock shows 3.45
